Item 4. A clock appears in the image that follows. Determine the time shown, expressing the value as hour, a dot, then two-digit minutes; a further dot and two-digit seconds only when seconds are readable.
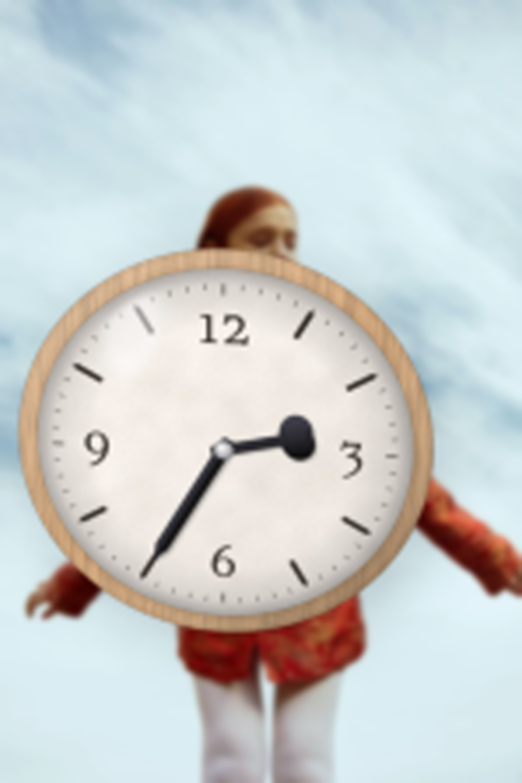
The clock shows 2.35
